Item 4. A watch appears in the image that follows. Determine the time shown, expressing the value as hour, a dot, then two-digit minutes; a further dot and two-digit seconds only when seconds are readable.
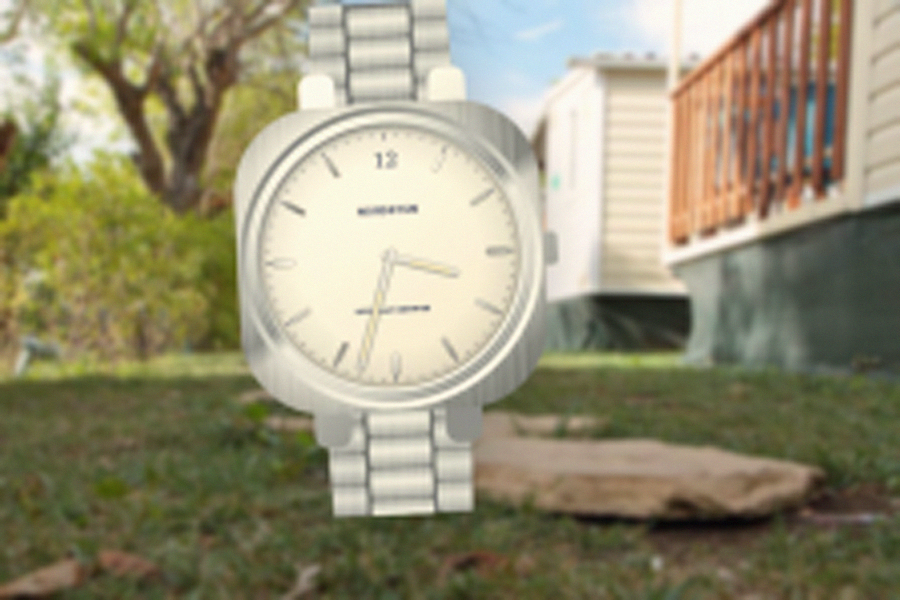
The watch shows 3.33
